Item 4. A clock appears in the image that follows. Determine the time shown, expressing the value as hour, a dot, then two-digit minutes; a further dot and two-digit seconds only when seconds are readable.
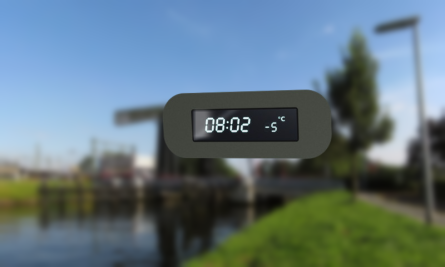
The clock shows 8.02
